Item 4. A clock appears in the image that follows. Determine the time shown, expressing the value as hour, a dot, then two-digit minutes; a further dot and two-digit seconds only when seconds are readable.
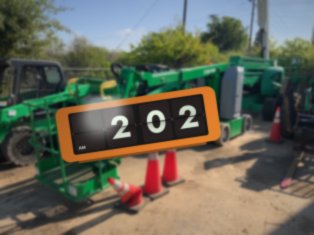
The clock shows 2.02
